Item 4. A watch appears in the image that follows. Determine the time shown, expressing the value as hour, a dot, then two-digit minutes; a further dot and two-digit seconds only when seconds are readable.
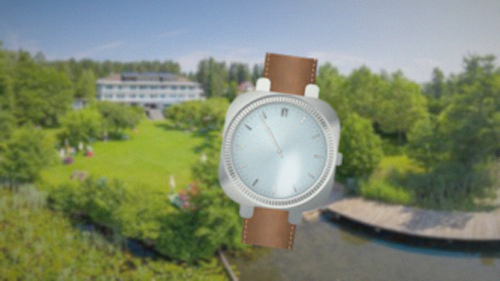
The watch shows 10.54
